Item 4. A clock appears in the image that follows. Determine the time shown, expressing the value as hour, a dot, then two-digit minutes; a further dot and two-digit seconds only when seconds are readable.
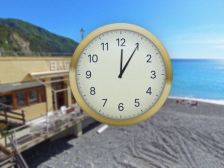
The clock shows 12.05
